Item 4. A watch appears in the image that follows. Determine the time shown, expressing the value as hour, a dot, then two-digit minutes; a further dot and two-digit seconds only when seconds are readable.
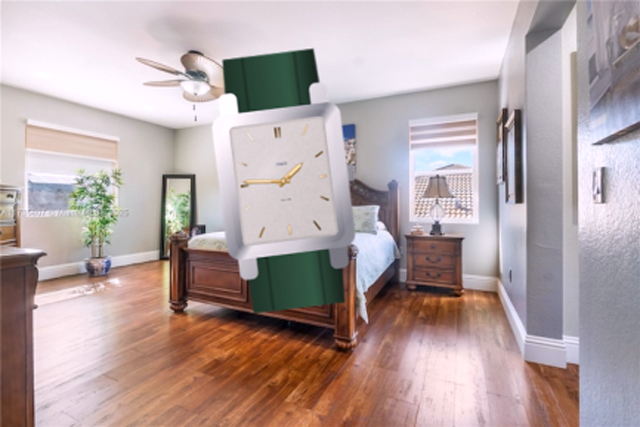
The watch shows 1.46
